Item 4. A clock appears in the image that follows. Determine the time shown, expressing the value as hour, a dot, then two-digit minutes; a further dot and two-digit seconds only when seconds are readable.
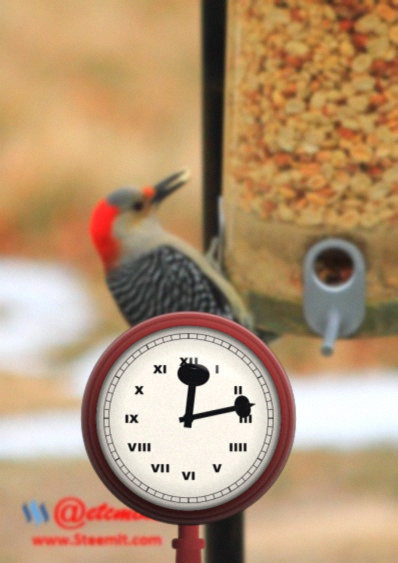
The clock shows 12.13
